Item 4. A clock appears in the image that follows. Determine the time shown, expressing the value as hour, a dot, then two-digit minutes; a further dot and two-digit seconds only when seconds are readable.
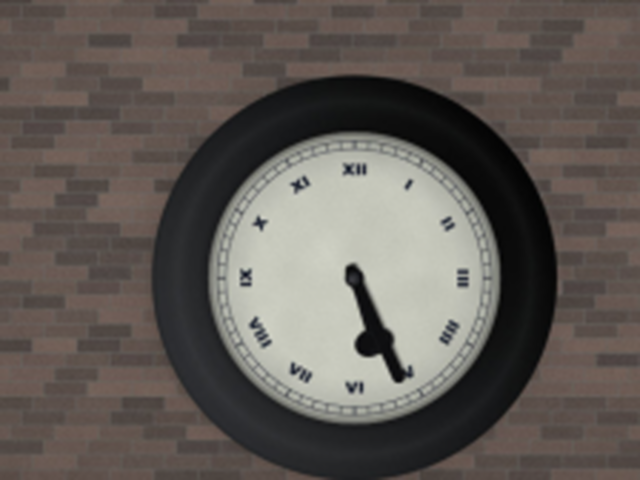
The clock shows 5.26
